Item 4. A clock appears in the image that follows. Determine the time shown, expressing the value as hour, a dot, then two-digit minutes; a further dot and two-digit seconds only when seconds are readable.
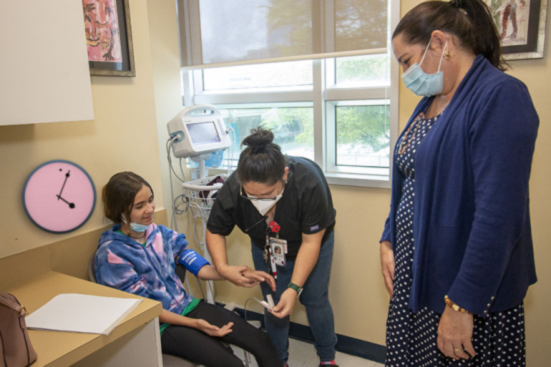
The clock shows 4.03
